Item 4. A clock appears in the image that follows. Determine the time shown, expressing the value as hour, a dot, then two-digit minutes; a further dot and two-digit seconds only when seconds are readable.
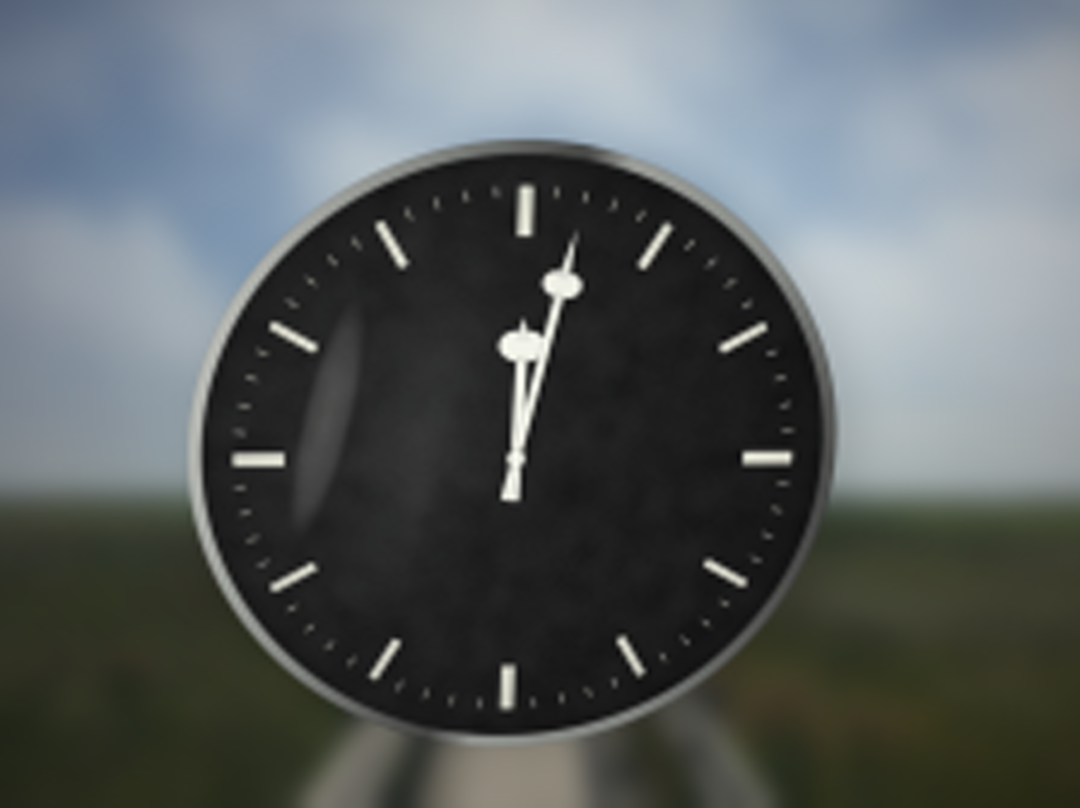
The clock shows 12.02
